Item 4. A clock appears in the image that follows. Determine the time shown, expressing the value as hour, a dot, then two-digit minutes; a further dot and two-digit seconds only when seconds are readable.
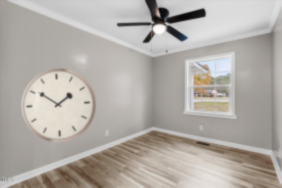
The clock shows 1.51
